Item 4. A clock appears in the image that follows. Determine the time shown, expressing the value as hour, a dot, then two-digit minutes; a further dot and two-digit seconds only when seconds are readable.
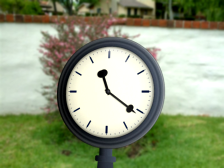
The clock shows 11.21
